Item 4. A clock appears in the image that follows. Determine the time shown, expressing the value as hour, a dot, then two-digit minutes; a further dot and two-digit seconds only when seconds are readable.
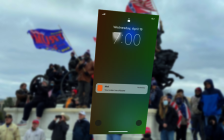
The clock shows 7.00
